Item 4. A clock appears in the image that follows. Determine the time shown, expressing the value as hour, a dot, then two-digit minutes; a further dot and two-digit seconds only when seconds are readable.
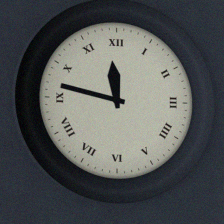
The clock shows 11.47
